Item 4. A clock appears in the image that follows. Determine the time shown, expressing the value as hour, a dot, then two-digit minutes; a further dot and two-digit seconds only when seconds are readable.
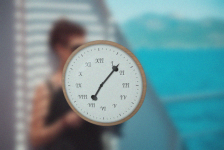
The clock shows 7.07
